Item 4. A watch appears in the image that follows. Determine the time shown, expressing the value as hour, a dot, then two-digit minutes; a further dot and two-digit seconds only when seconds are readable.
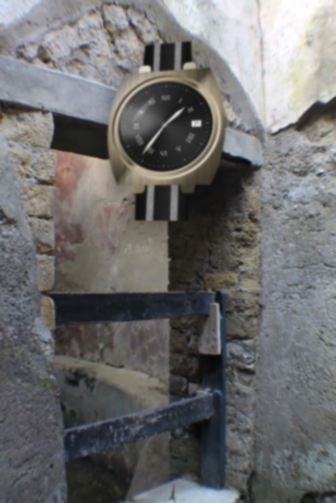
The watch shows 1.36
